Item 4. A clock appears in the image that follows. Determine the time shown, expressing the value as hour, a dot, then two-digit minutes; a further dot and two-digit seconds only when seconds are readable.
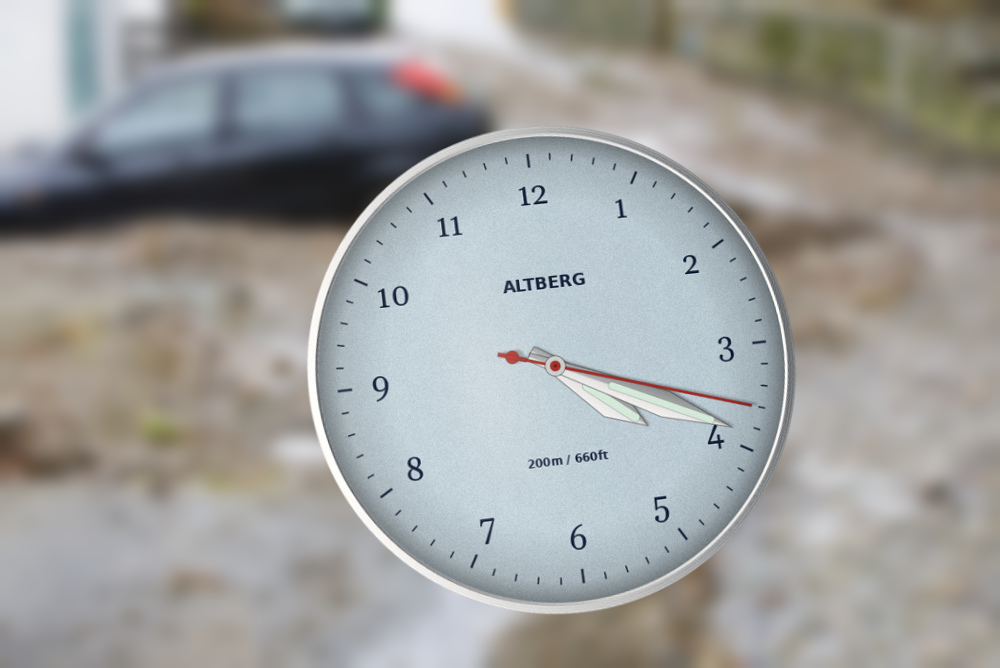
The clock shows 4.19.18
